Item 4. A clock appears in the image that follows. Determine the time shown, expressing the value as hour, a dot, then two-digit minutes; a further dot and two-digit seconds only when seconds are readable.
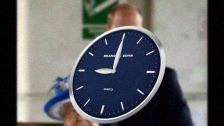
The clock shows 9.00
